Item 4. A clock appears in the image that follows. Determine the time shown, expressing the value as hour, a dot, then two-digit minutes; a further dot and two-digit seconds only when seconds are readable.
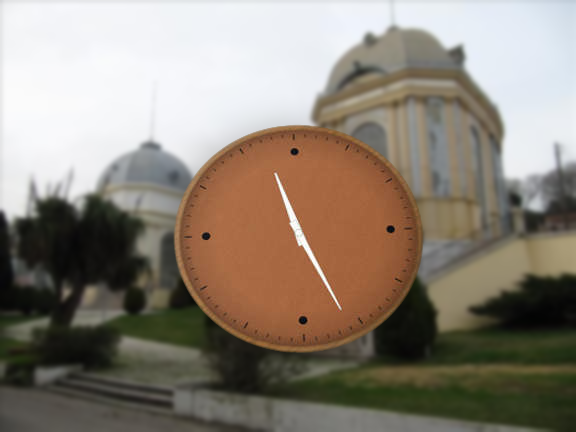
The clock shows 11.26
